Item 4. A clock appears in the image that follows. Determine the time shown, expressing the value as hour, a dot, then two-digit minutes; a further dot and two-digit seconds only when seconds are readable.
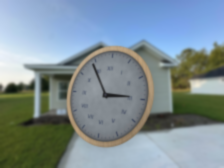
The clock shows 2.54
